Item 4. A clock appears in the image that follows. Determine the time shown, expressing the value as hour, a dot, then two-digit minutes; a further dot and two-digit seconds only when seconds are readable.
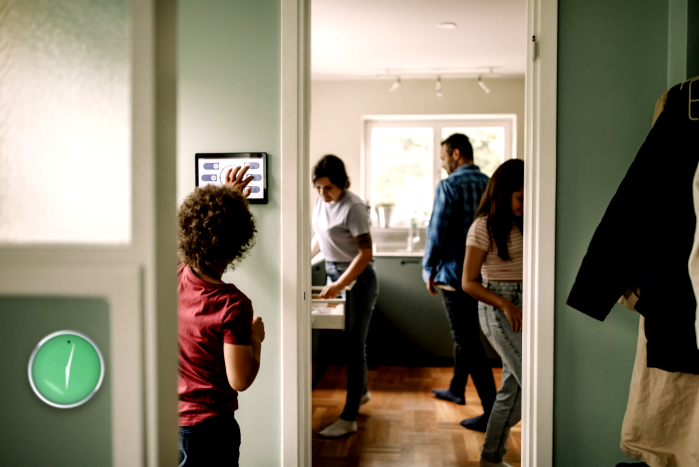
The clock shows 6.02
